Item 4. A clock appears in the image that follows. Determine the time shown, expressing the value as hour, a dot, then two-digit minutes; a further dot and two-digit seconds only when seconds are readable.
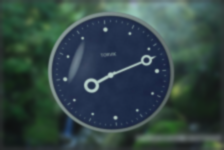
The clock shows 8.12
